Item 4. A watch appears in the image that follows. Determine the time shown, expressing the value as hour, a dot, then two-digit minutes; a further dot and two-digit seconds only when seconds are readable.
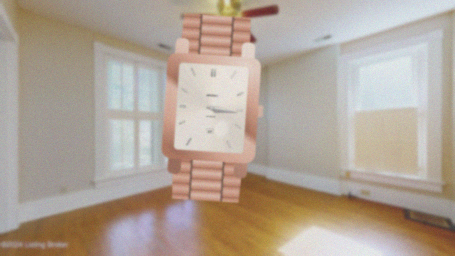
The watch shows 3.16
